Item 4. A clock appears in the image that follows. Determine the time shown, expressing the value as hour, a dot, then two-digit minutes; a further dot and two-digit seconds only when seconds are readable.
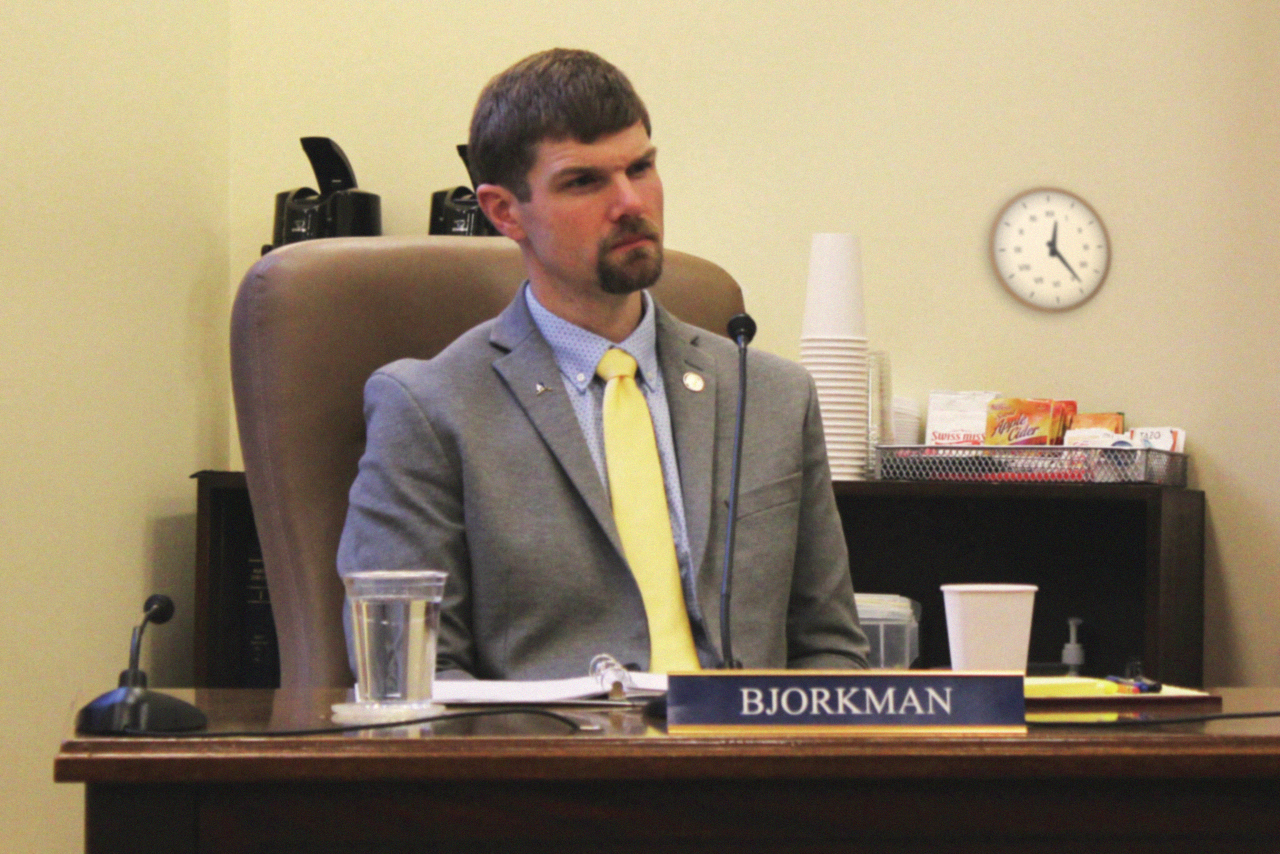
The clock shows 12.24
